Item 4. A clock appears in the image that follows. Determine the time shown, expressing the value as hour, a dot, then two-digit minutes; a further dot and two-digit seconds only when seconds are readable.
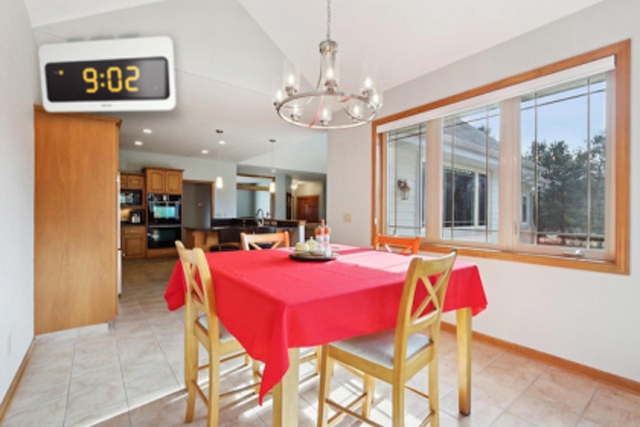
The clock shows 9.02
